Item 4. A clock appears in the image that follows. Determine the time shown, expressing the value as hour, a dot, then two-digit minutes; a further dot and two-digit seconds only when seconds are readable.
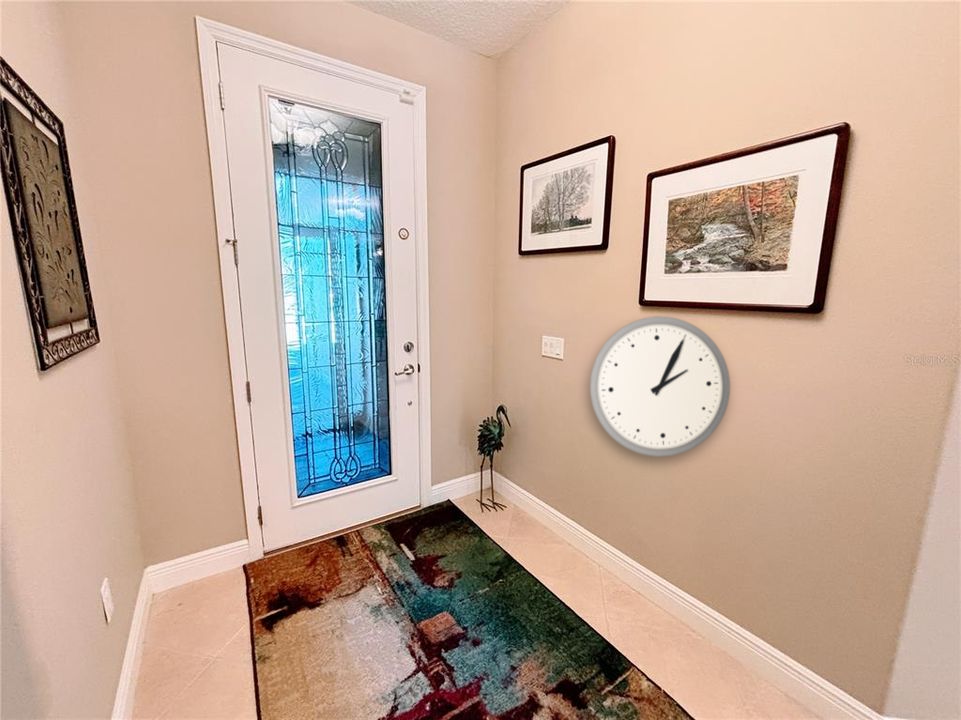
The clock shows 2.05
